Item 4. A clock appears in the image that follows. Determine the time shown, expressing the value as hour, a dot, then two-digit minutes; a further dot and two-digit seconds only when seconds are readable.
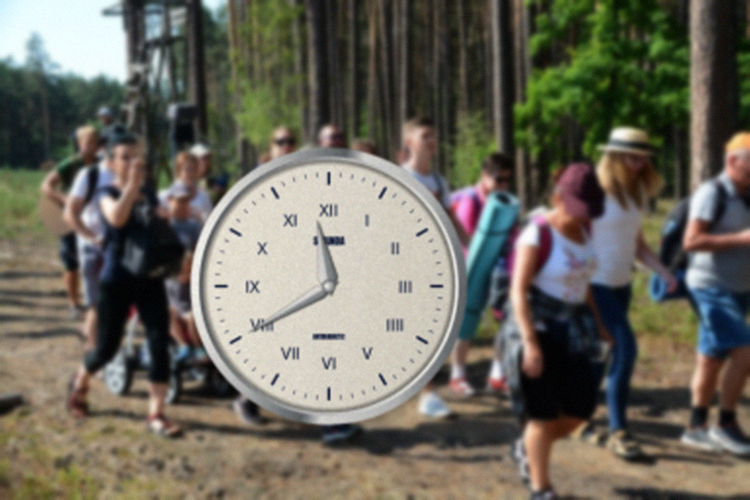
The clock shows 11.40
